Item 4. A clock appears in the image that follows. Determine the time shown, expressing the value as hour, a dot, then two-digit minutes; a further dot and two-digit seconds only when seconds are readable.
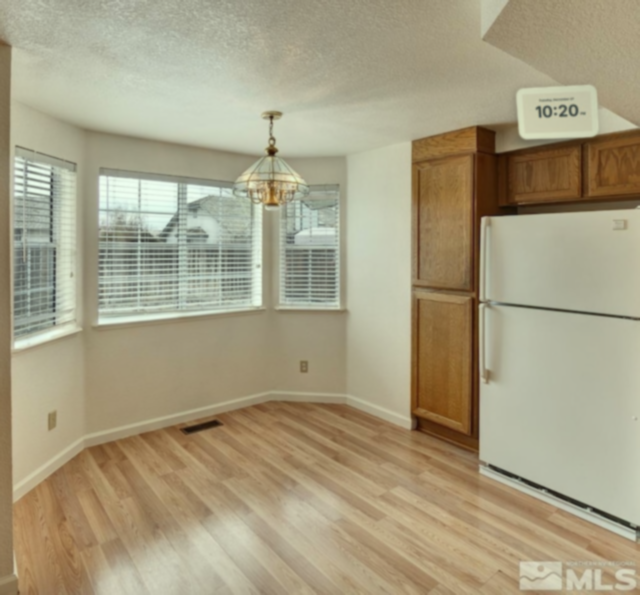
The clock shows 10.20
